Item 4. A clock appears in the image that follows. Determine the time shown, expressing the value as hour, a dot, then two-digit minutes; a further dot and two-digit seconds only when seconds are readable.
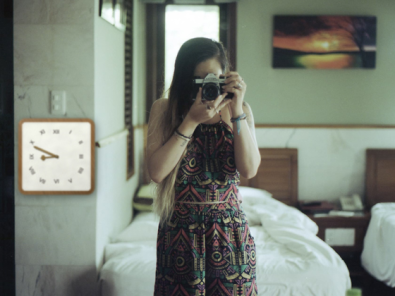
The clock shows 8.49
